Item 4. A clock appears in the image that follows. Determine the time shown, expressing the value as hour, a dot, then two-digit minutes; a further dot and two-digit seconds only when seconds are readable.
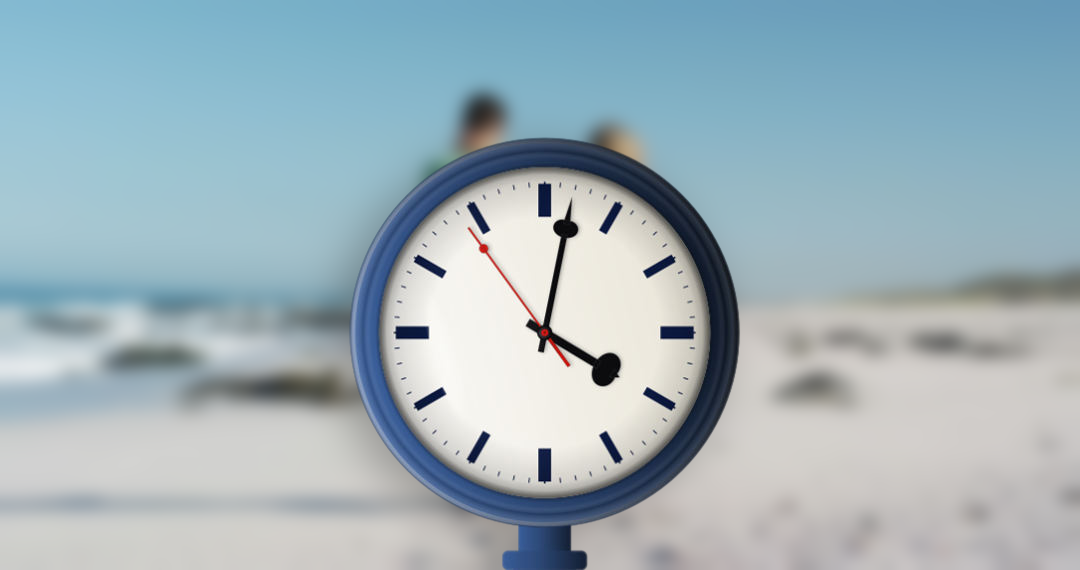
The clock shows 4.01.54
